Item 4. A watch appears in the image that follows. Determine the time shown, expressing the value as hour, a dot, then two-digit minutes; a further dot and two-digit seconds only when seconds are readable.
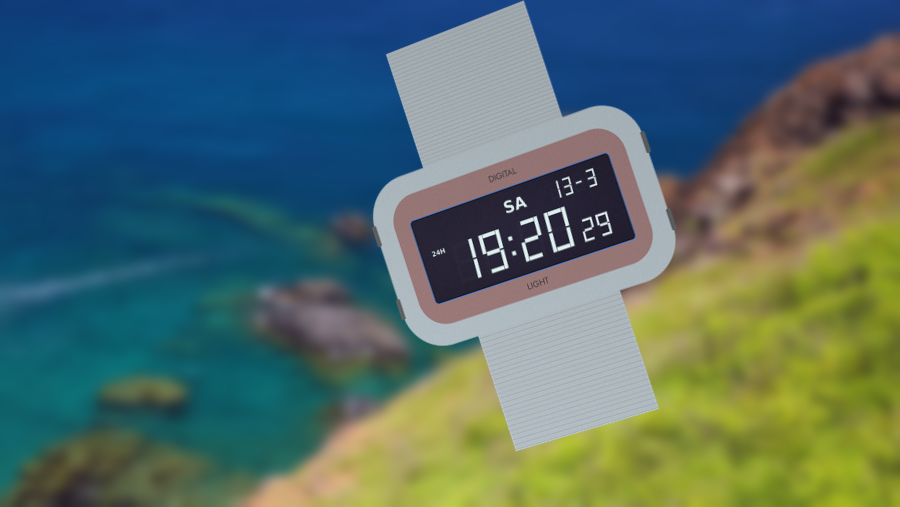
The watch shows 19.20.29
